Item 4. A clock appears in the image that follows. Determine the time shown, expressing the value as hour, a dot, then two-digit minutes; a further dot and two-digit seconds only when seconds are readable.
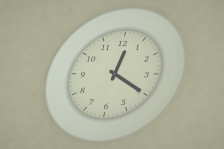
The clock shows 12.20
